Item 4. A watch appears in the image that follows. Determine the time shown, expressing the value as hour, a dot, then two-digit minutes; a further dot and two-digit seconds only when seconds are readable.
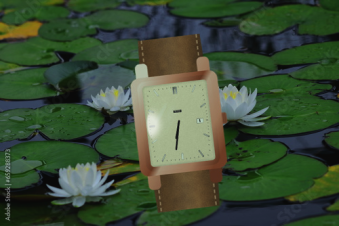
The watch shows 6.32
